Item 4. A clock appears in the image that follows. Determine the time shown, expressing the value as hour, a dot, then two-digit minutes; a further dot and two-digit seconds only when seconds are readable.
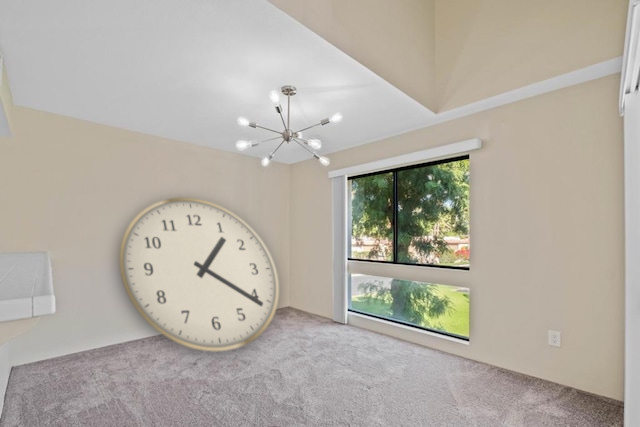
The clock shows 1.21
